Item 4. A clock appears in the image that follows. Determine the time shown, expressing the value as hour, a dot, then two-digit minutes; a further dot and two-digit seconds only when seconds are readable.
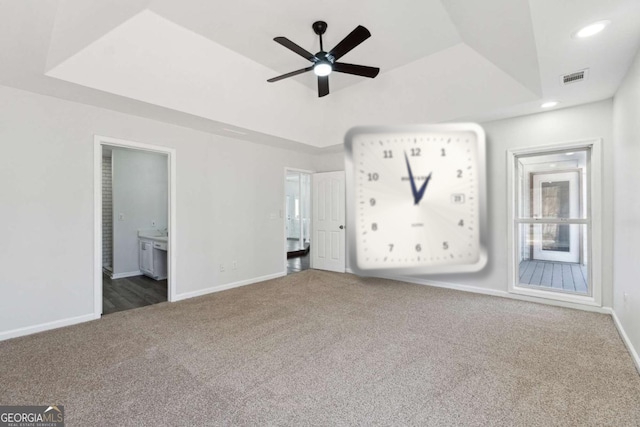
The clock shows 12.58
